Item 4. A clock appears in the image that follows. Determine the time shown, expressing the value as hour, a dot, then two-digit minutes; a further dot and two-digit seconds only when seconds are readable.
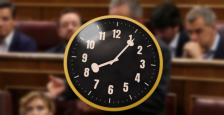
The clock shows 8.06
